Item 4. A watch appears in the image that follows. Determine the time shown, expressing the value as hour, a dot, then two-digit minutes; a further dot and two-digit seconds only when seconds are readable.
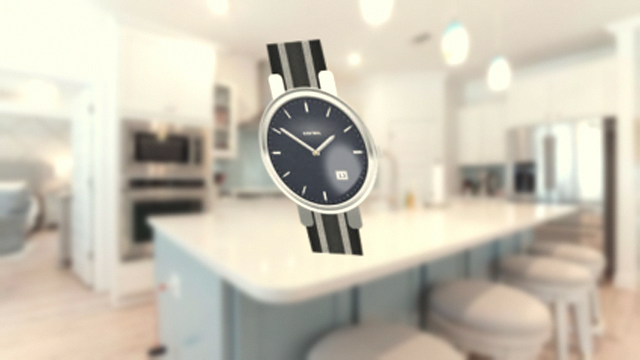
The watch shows 1.51
